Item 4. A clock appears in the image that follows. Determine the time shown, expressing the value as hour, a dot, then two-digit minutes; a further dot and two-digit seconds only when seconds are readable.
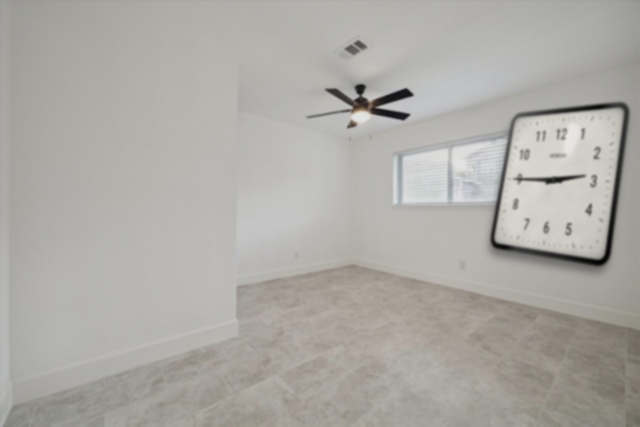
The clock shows 2.45
